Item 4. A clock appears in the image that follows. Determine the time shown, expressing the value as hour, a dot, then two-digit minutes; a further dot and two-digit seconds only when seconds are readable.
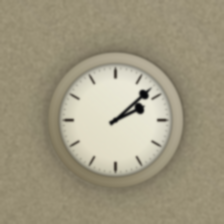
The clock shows 2.08
